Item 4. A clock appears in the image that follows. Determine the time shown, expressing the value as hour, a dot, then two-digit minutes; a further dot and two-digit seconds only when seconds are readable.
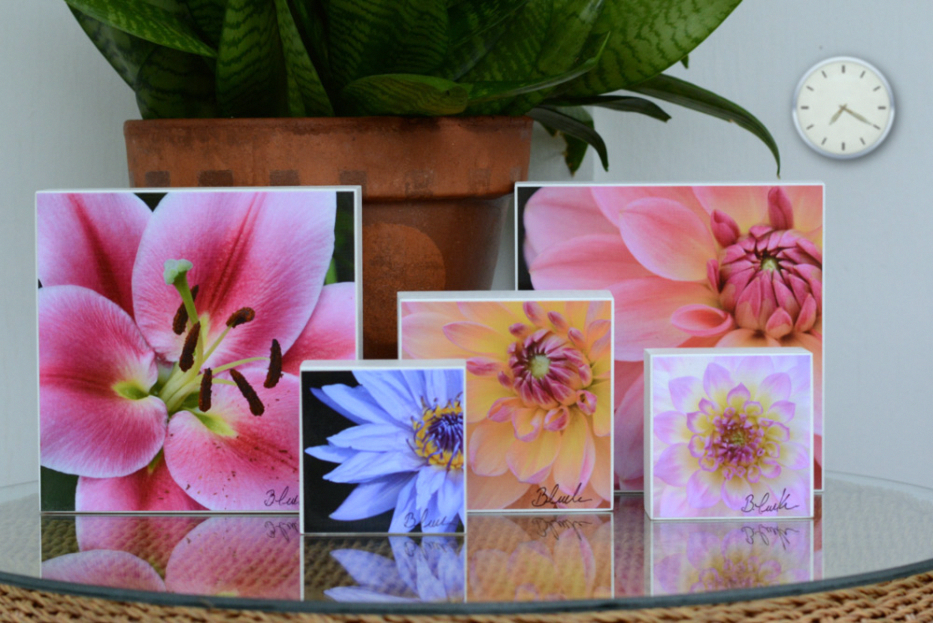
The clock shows 7.20
